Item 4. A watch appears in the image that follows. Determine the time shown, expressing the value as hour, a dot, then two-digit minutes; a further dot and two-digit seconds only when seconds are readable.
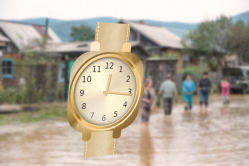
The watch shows 12.16
